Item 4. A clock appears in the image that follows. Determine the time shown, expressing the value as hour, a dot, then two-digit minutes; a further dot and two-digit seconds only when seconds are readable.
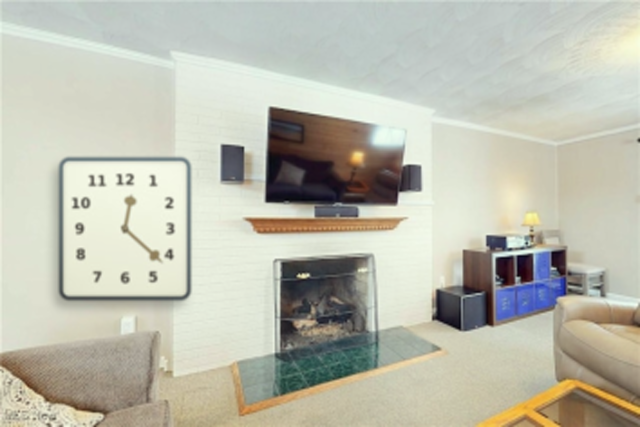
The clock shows 12.22
